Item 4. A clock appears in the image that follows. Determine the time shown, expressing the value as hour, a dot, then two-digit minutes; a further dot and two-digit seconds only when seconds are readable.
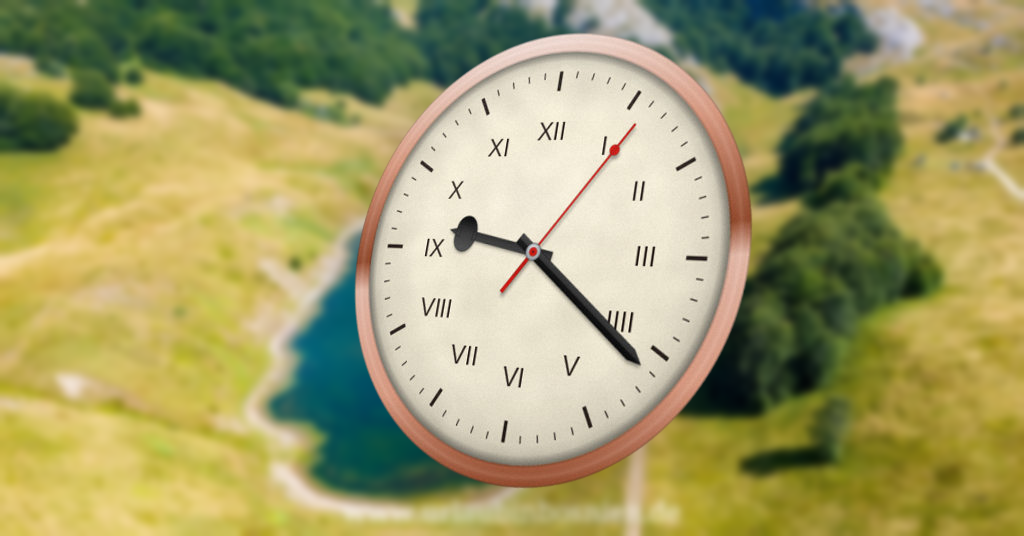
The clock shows 9.21.06
